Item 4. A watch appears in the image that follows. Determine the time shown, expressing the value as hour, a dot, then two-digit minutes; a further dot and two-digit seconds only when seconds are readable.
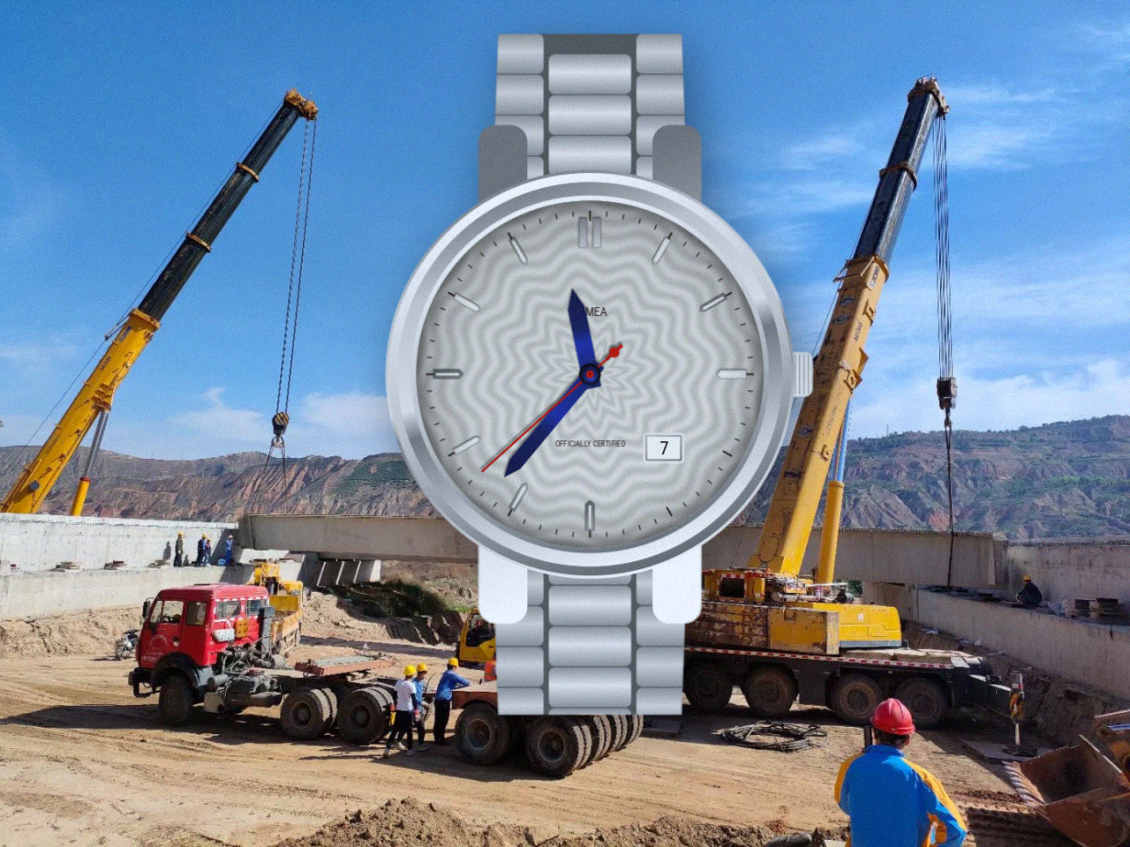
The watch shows 11.36.38
